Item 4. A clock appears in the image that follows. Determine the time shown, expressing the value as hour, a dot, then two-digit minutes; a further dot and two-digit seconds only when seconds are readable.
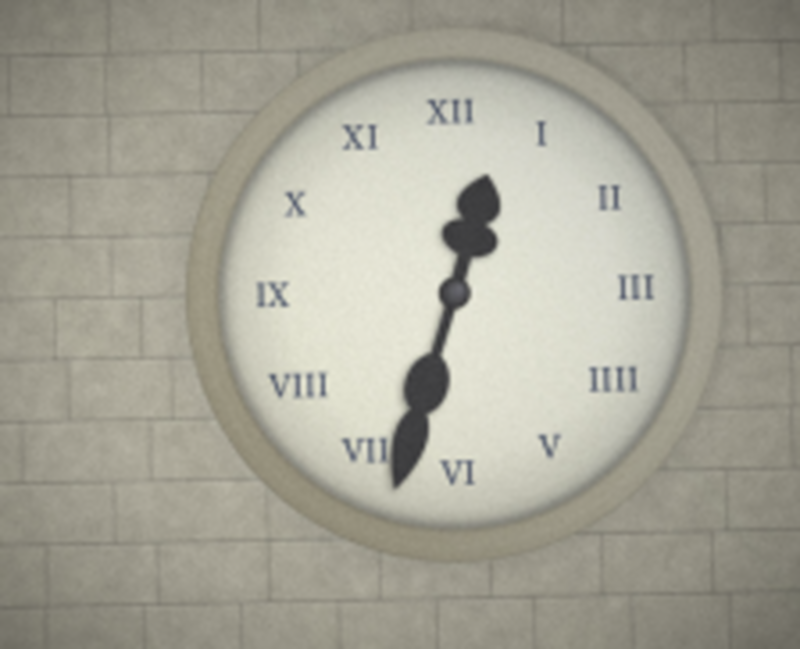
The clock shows 12.33
